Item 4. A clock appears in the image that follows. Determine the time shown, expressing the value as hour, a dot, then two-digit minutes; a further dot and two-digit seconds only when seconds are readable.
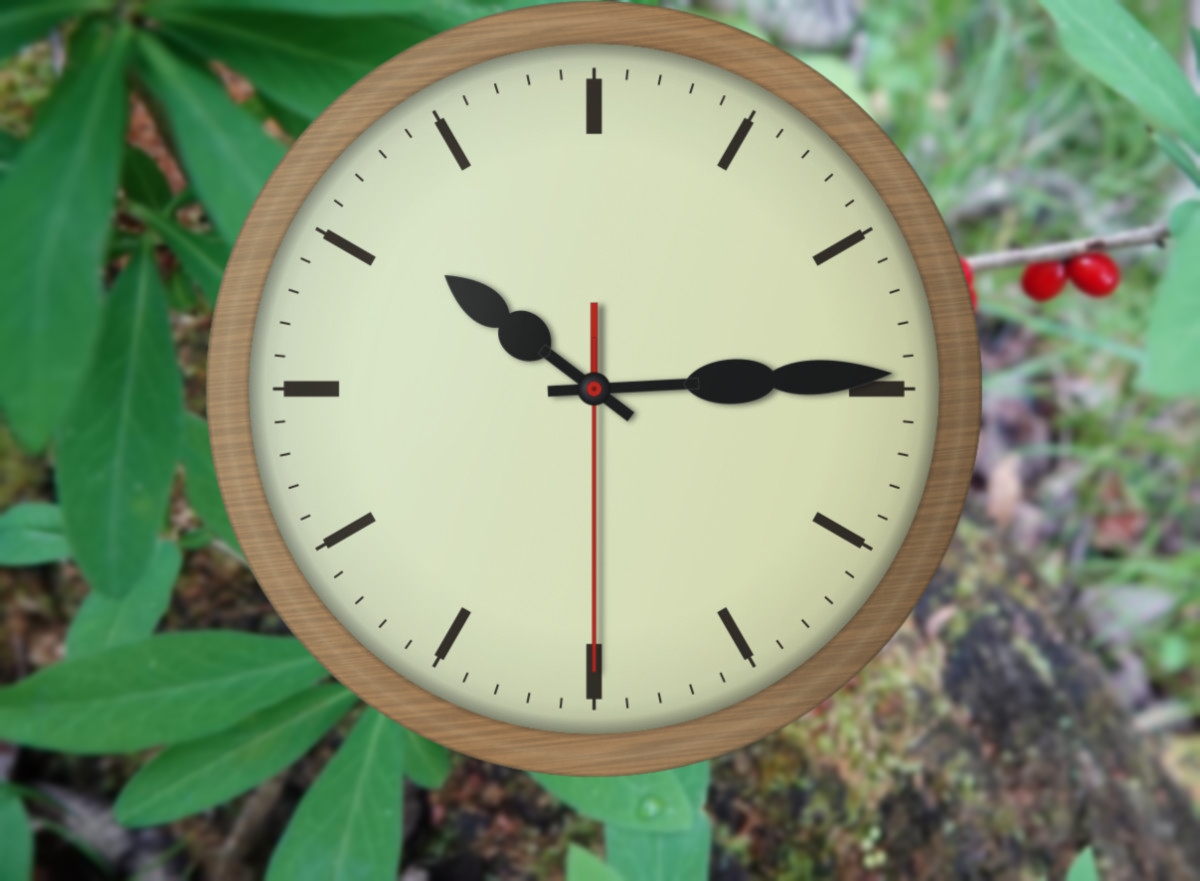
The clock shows 10.14.30
